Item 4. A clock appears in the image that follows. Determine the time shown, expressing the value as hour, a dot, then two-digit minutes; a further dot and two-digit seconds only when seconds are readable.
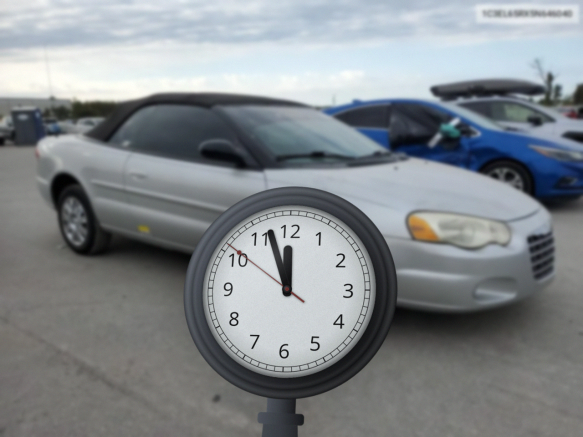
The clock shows 11.56.51
